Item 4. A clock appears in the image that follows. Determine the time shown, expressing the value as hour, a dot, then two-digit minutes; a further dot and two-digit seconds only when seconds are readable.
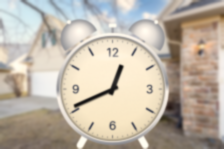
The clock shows 12.41
